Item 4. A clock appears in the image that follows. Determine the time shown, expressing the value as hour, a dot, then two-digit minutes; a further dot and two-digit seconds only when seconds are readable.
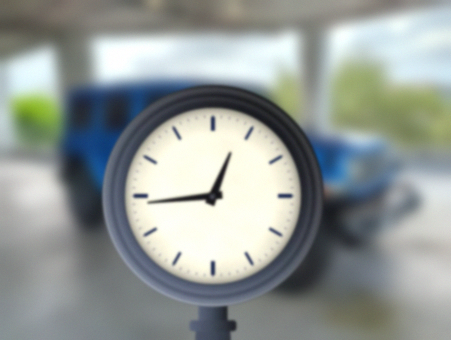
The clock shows 12.44
